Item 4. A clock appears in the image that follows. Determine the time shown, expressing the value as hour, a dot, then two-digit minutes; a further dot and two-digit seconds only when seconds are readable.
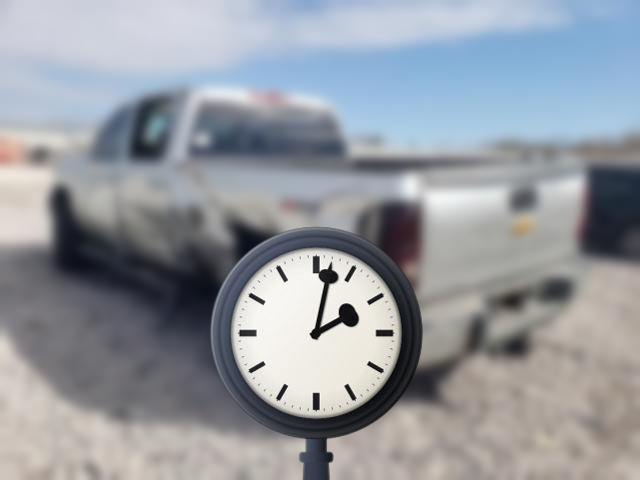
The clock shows 2.02
